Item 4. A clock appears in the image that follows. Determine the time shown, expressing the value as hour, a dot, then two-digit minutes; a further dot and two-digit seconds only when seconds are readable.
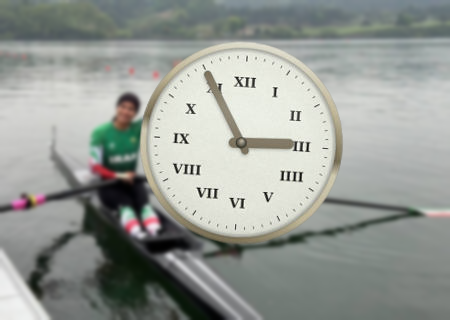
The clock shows 2.55
